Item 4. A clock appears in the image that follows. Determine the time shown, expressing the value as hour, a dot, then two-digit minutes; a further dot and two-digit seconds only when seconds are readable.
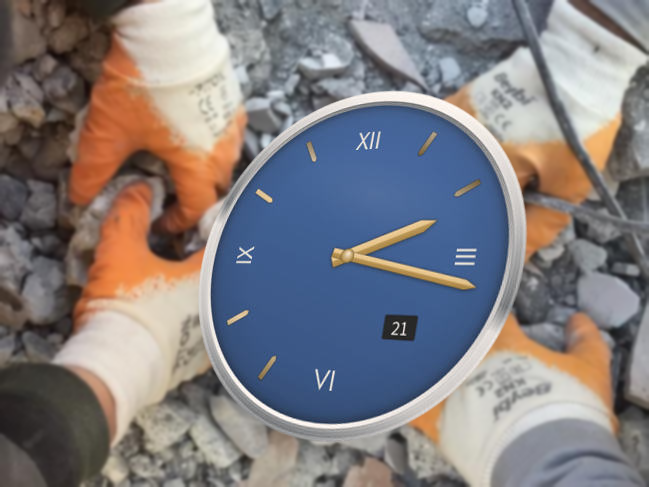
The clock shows 2.17
